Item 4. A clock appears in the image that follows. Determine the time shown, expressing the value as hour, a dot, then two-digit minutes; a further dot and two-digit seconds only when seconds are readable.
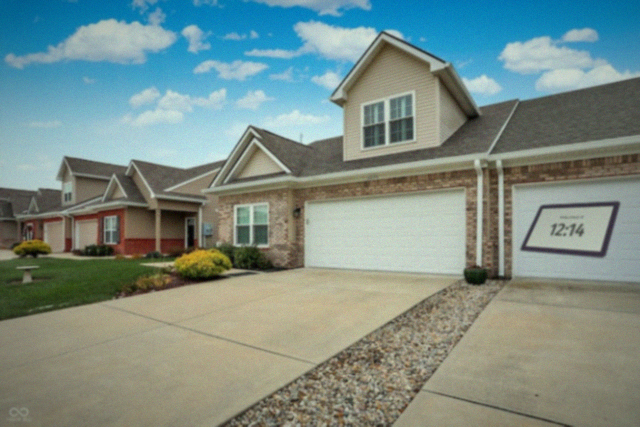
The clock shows 12.14
